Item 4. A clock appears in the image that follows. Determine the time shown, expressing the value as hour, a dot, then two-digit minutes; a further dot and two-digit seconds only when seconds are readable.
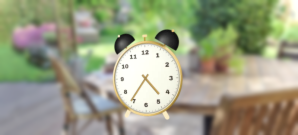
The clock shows 4.36
